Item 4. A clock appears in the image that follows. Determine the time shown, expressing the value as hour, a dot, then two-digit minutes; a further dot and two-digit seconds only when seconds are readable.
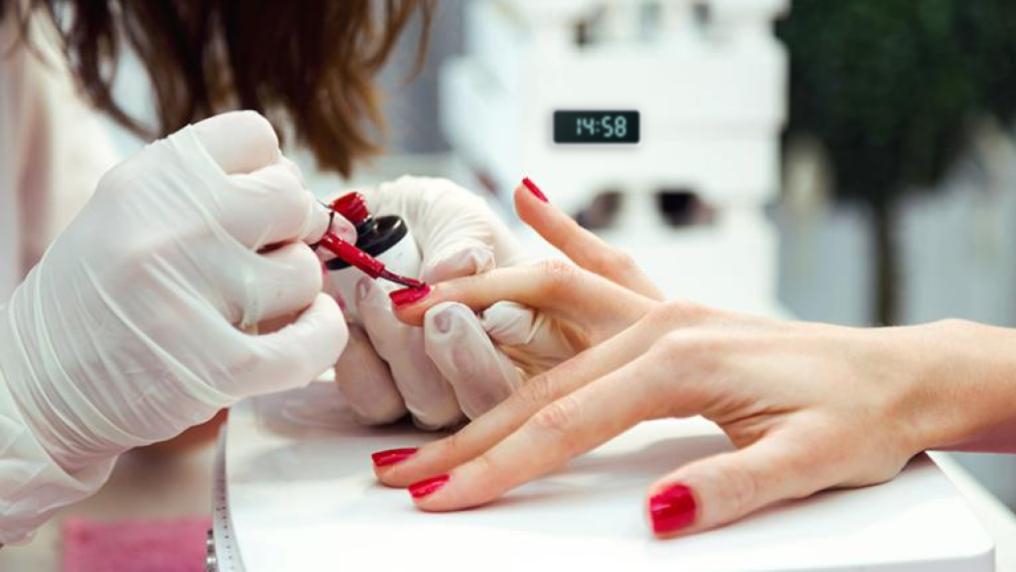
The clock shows 14.58
